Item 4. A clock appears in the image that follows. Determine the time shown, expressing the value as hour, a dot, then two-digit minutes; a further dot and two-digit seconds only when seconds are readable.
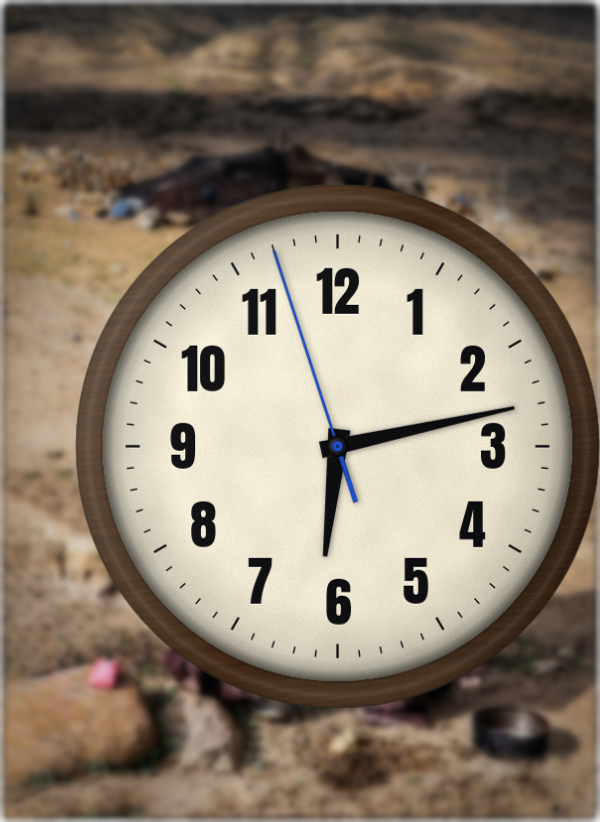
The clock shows 6.12.57
